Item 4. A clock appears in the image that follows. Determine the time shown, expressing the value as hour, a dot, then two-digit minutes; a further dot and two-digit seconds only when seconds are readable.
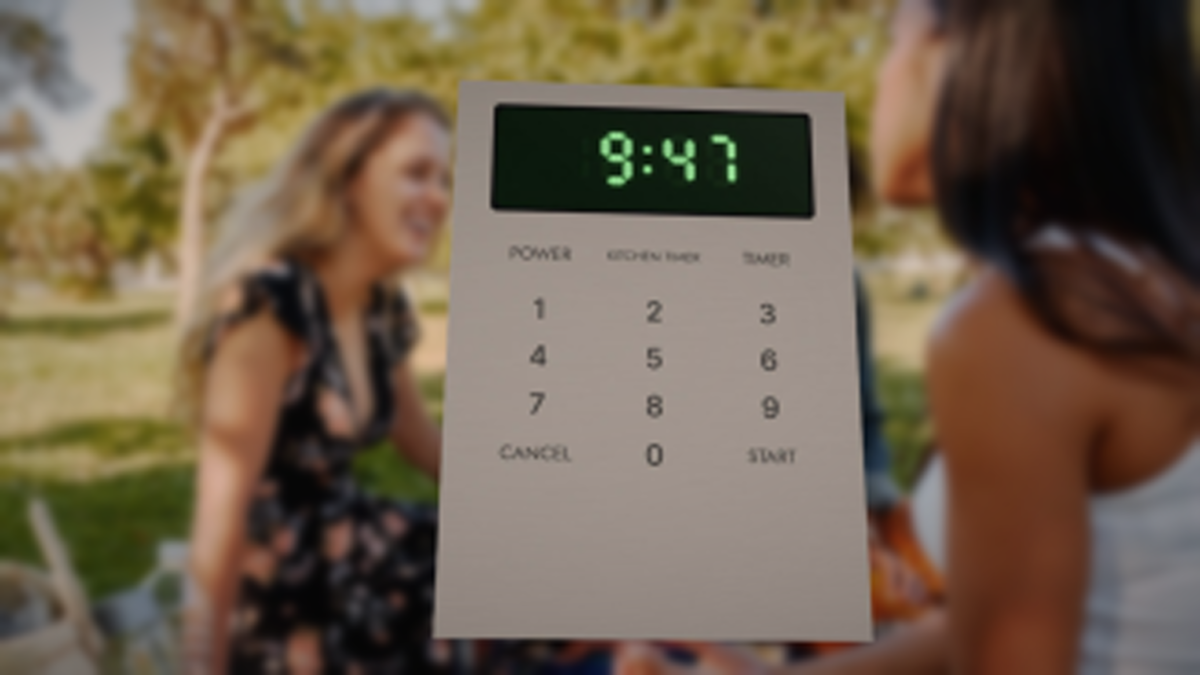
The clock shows 9.47
